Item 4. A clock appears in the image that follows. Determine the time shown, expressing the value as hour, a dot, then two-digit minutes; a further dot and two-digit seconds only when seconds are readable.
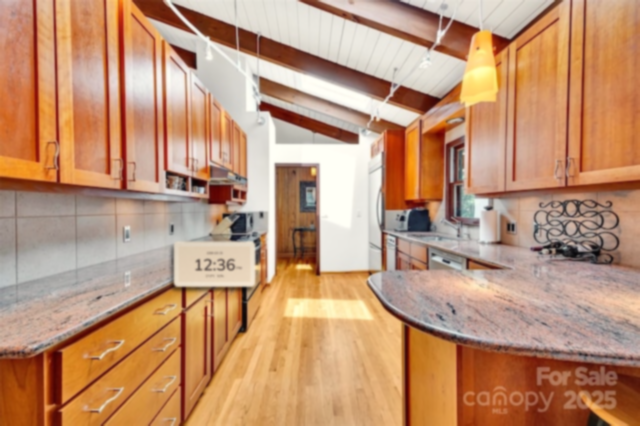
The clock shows 12.36
